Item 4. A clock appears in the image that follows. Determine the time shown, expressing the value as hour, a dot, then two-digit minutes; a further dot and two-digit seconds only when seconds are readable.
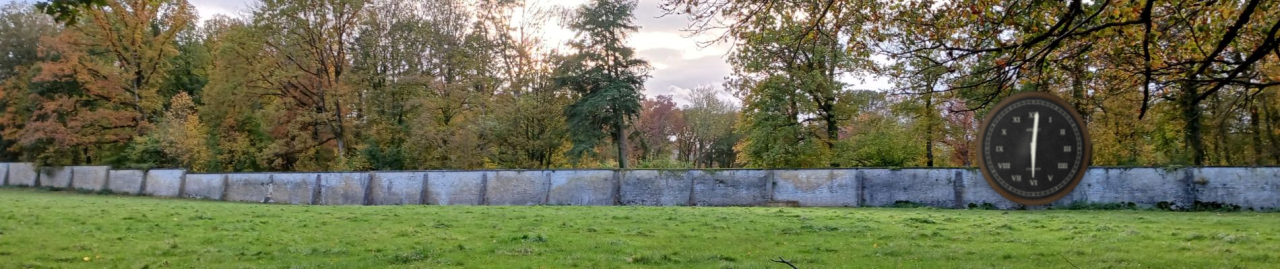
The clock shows 6.01
